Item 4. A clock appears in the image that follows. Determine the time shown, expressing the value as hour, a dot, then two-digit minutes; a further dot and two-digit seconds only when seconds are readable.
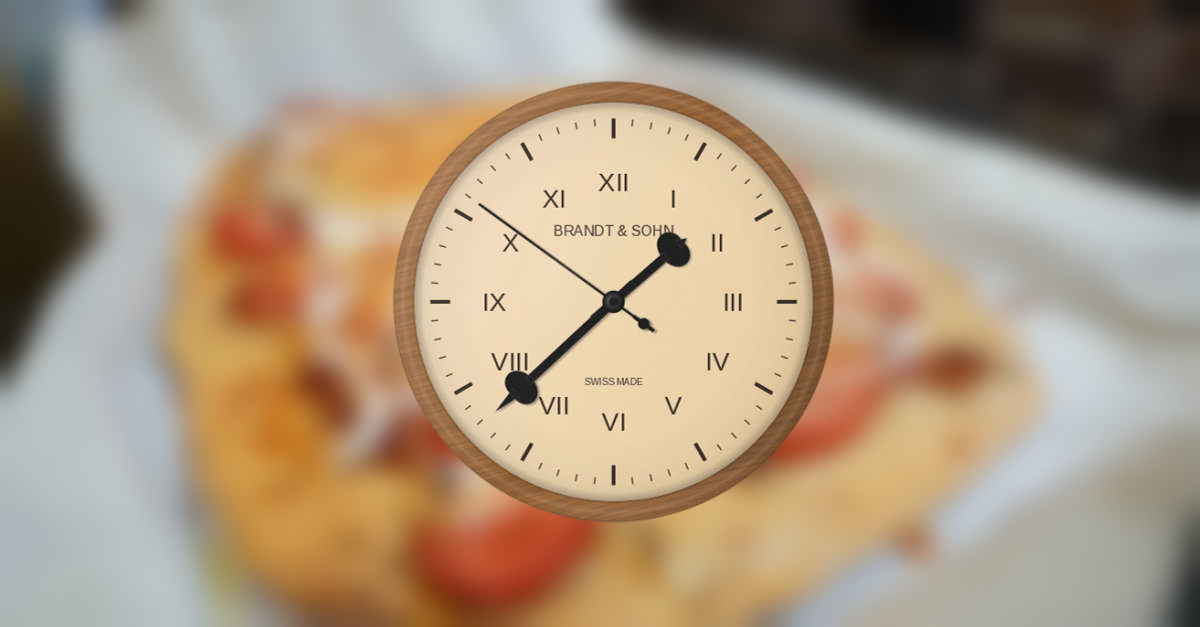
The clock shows 1.37.51
